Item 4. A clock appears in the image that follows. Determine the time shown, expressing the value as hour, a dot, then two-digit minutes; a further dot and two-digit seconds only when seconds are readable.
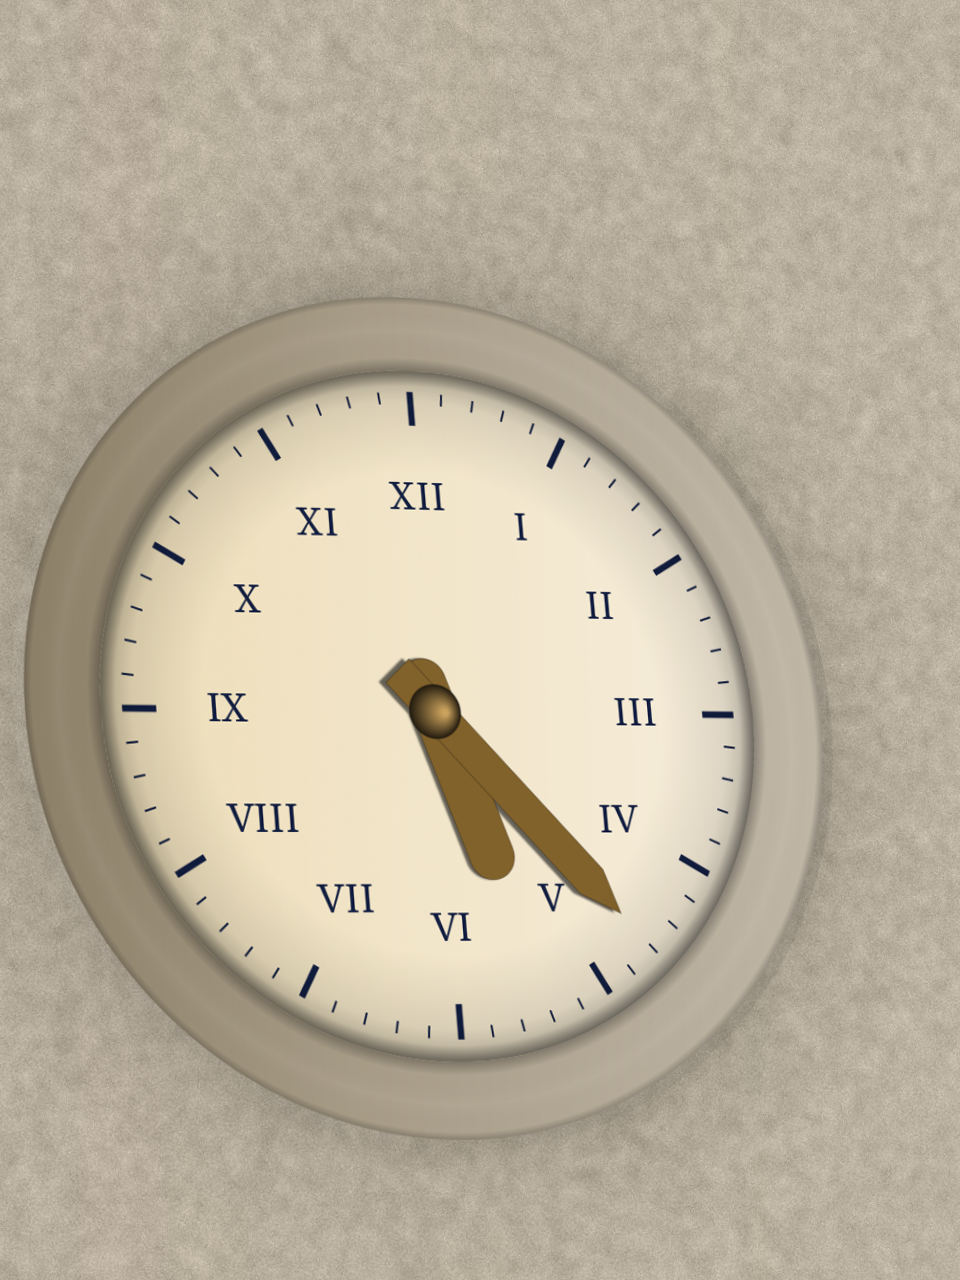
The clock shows 5.23
